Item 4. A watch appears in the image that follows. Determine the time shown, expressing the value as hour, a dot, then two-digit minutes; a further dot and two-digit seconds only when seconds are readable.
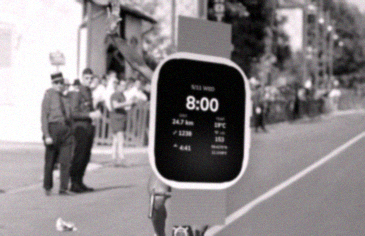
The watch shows 8.00
